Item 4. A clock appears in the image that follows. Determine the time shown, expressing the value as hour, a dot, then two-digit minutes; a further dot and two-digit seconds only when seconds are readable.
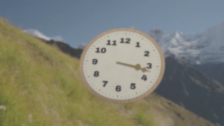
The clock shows 3.17
